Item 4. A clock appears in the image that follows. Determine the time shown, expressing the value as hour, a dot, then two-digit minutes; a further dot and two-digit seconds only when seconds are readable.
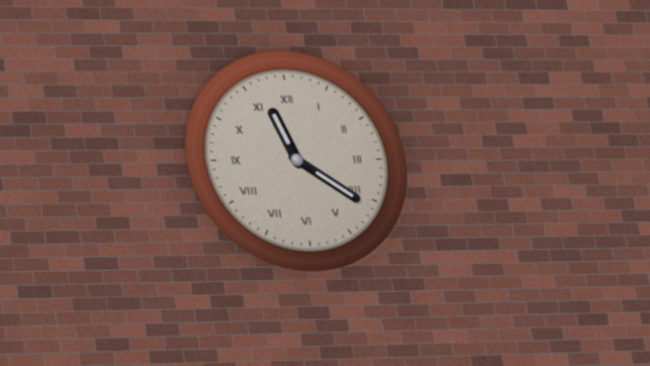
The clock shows 11.21
